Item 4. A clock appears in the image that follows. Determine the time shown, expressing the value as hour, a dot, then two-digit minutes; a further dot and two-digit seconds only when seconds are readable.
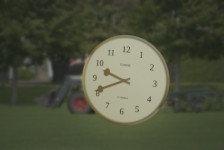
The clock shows 9.41
